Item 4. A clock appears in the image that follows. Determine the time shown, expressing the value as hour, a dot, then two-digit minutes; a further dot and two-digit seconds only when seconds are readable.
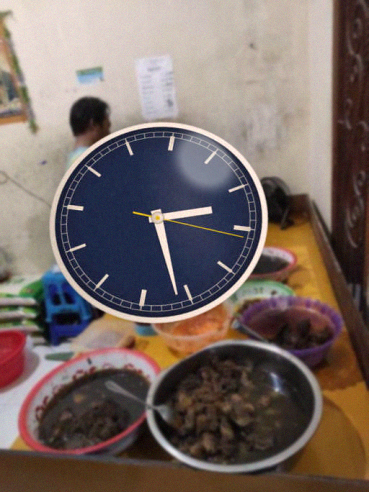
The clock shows 2.26.16
